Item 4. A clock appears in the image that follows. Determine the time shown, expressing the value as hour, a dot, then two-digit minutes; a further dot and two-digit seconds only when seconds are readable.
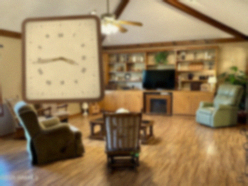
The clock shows 3.44
